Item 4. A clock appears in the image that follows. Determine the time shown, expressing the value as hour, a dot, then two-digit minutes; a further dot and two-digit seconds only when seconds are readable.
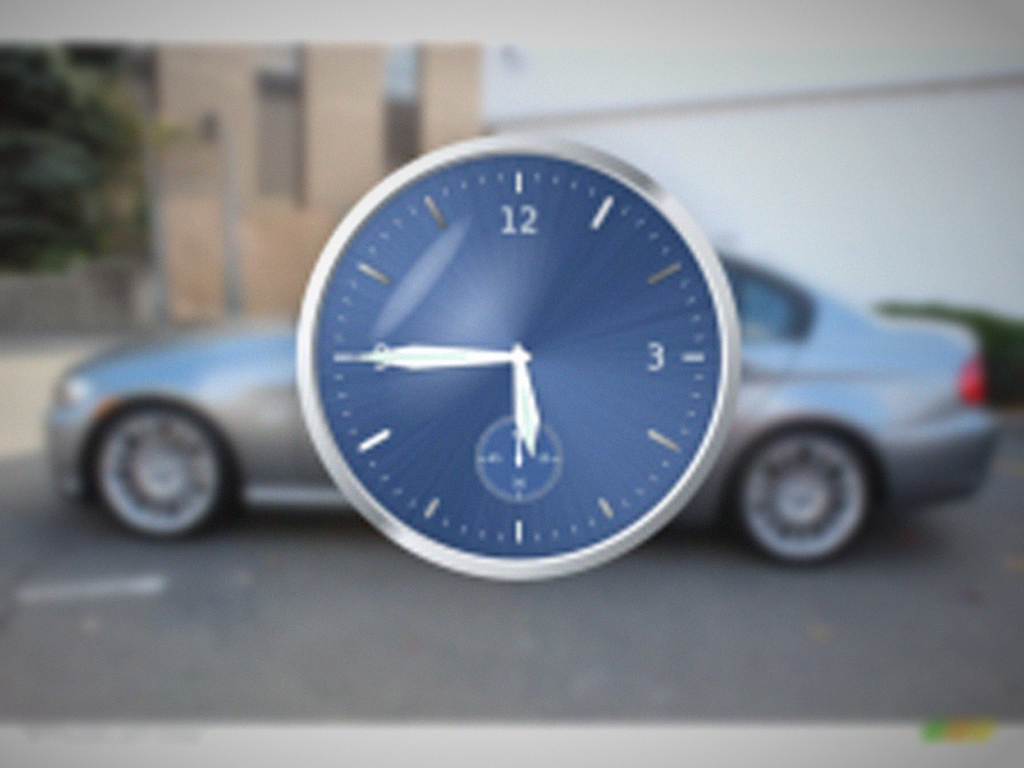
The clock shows 5.45
